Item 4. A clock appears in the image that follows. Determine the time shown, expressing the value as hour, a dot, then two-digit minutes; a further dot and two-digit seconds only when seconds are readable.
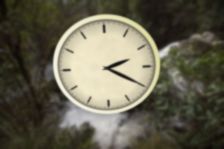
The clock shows 2.20
